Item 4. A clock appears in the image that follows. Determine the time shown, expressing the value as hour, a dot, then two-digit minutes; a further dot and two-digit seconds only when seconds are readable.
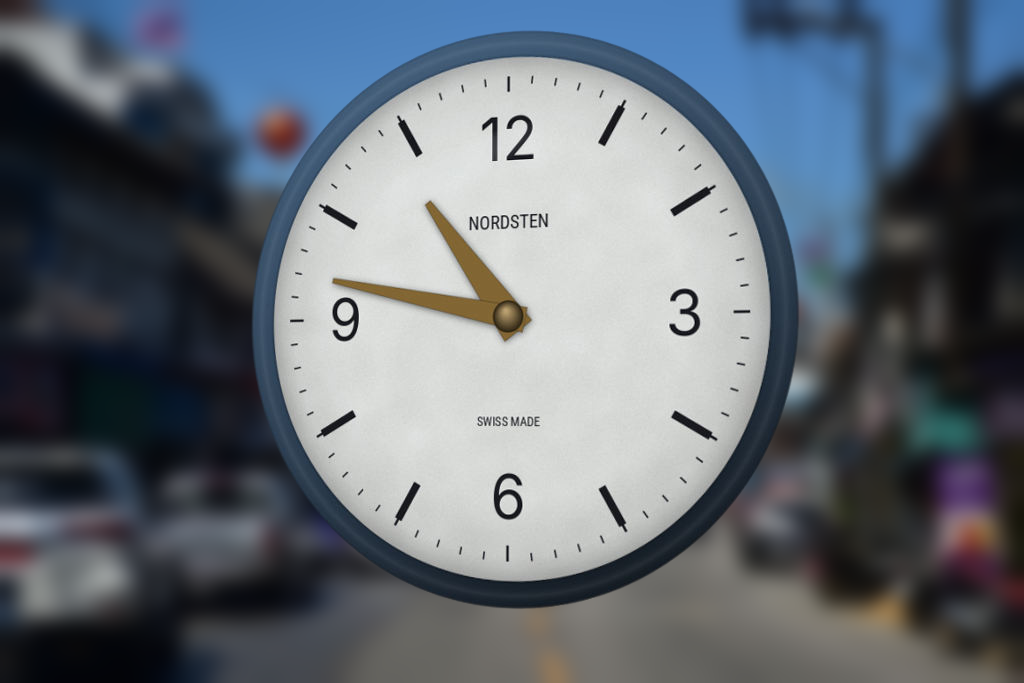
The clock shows 10.47
